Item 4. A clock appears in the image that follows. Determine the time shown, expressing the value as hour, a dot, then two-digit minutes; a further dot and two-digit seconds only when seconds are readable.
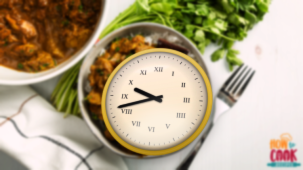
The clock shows 9.42
